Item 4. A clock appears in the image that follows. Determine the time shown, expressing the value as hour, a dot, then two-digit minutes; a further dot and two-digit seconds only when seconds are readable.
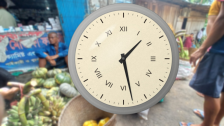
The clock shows 1.28
